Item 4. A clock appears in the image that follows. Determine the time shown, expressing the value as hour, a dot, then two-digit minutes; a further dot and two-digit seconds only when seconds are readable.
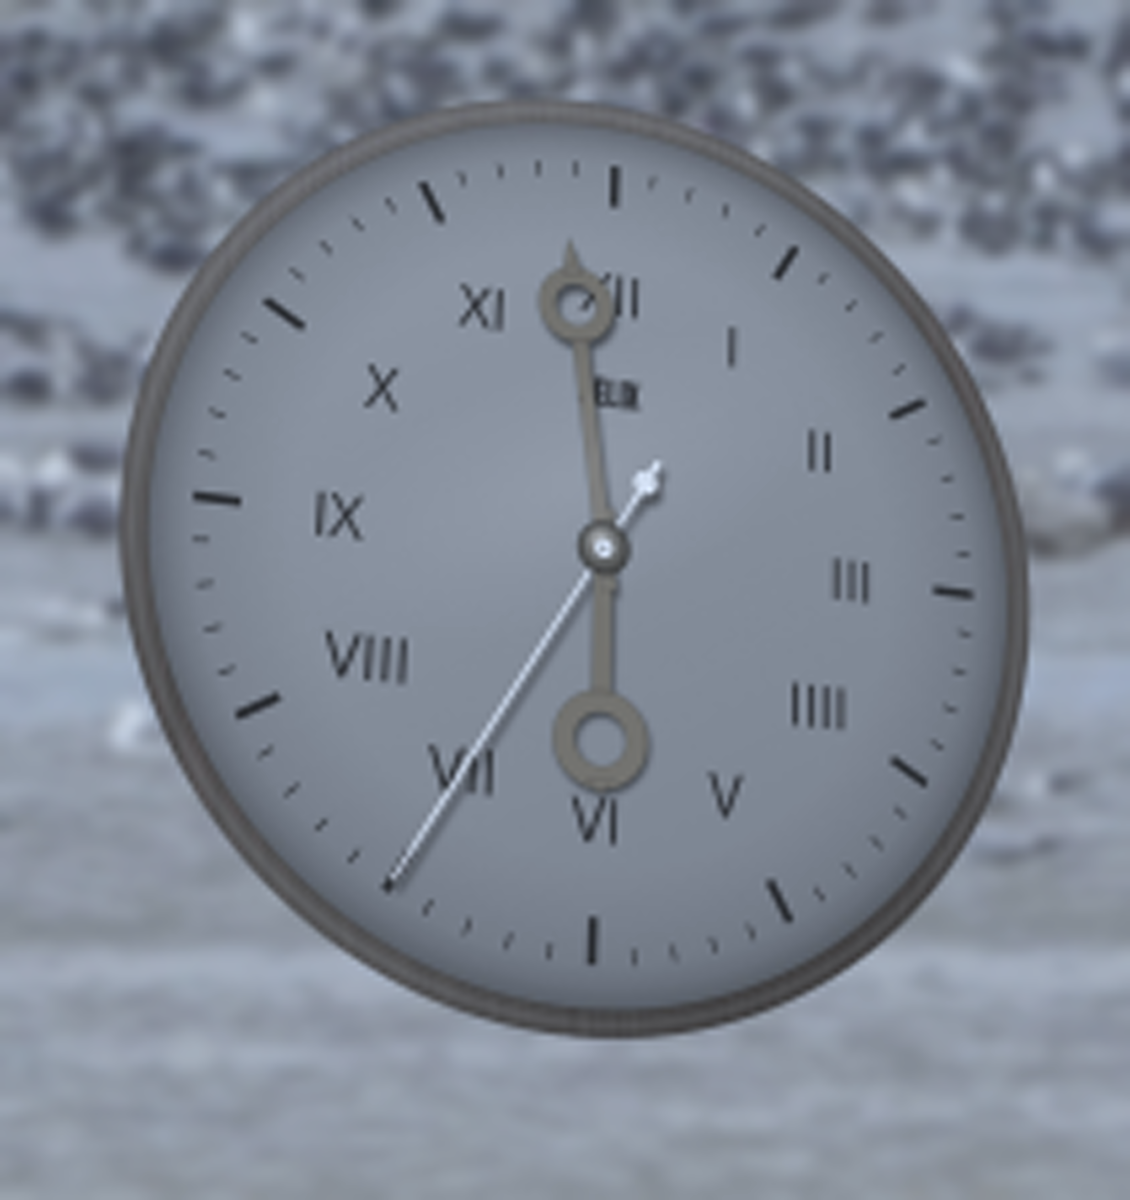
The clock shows 5.58.35
